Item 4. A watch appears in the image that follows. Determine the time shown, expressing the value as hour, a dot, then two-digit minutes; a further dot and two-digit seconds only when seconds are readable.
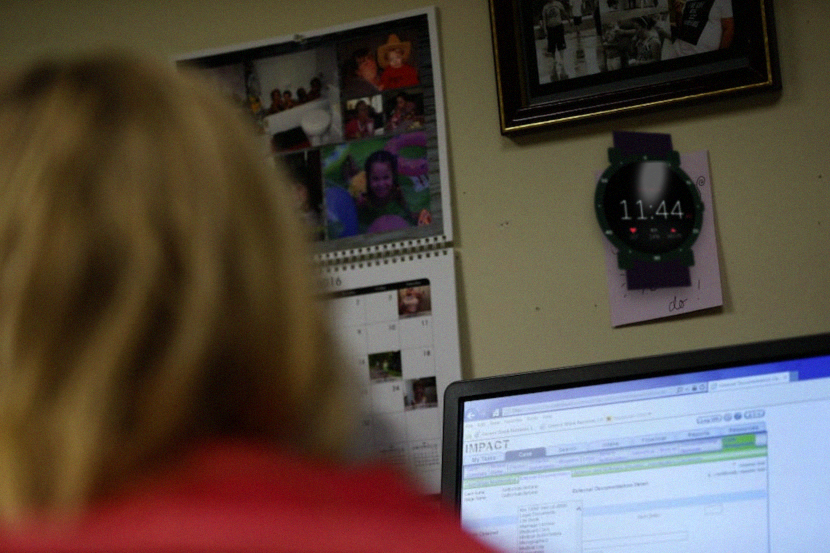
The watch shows 11.44
